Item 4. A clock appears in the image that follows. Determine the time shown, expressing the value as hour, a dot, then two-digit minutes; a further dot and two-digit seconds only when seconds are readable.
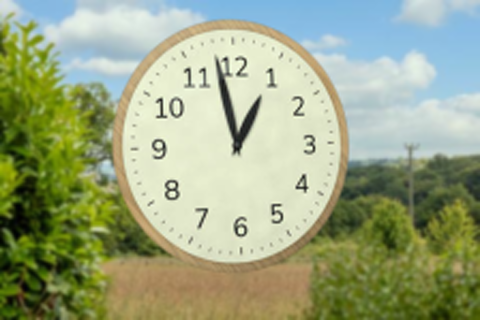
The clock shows 12.58
